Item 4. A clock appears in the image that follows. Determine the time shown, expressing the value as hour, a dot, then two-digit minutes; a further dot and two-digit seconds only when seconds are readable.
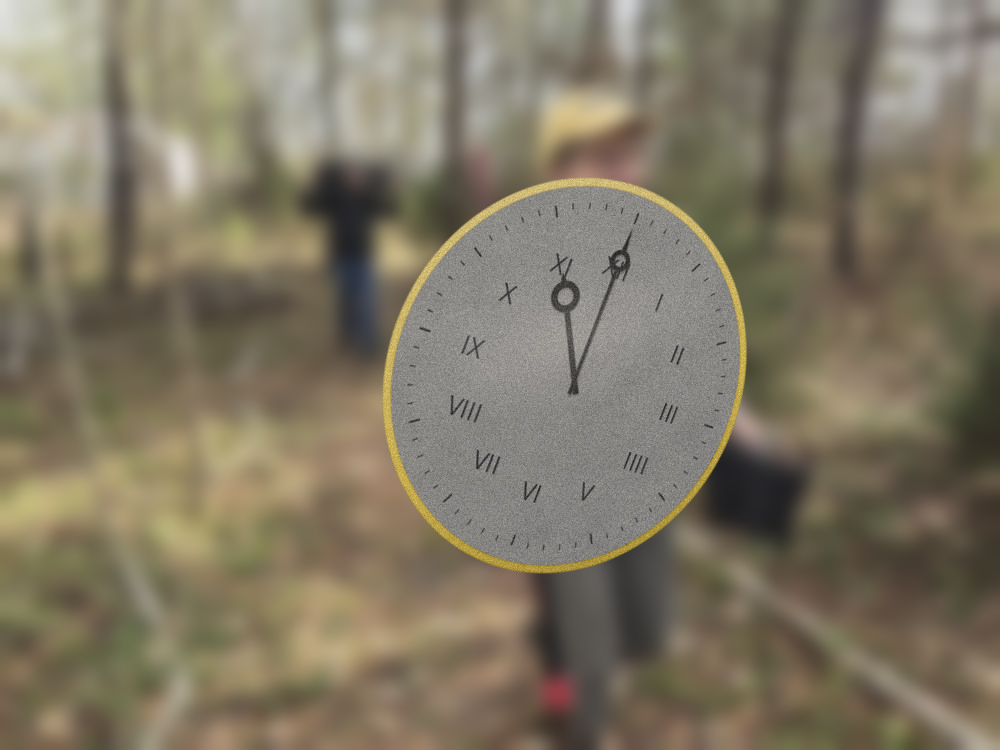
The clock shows 11.00
